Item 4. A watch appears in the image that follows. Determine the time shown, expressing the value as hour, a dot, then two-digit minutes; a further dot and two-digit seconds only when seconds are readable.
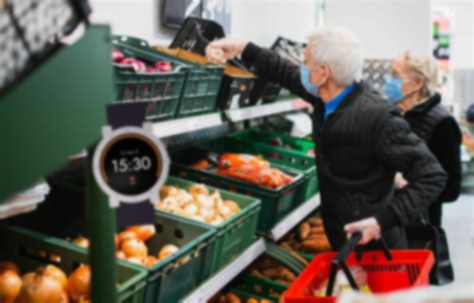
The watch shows 15.30
